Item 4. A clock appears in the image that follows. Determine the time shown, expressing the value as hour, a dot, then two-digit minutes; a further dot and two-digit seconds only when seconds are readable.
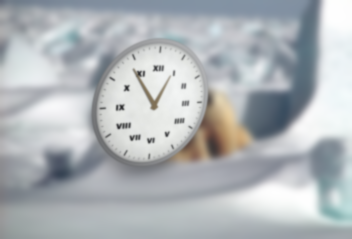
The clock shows 12.54
